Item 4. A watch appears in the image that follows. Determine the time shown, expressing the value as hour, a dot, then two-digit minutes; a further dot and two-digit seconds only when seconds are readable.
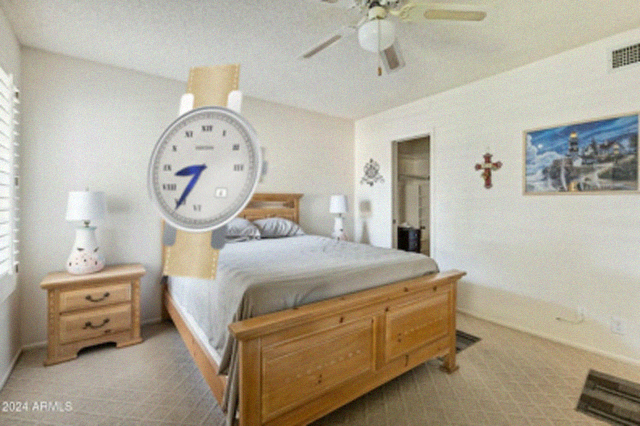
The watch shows 8.35
